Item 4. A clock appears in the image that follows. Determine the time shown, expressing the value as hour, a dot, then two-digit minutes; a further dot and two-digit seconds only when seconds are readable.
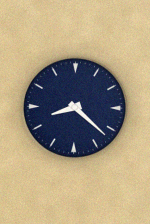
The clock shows 8.22
